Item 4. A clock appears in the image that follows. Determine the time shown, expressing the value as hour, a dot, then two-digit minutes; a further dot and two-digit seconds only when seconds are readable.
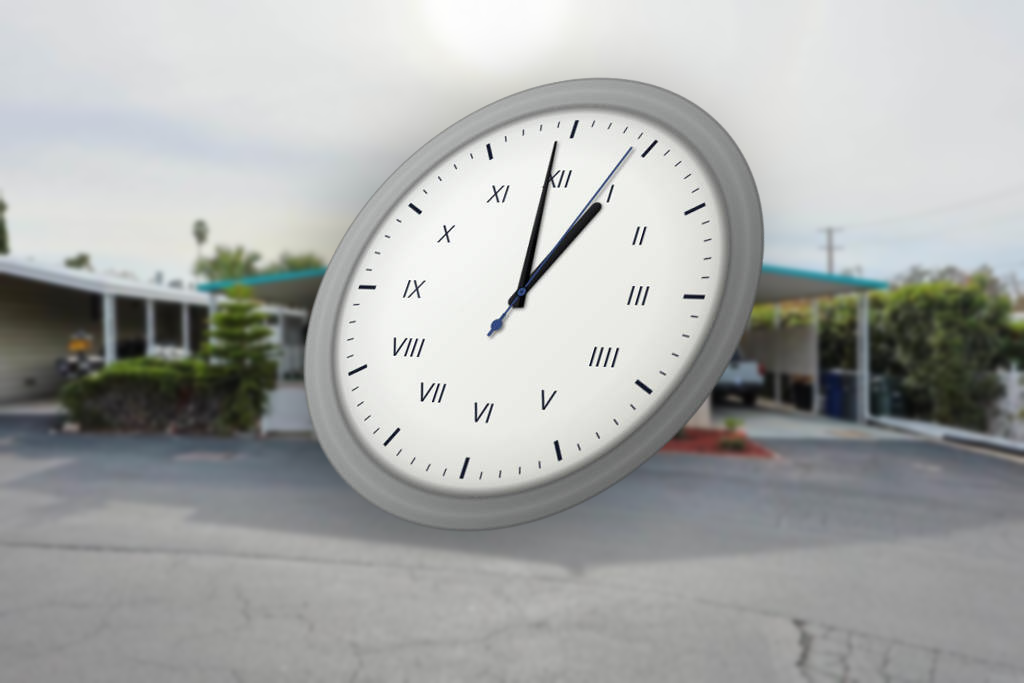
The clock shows 12.59.04
